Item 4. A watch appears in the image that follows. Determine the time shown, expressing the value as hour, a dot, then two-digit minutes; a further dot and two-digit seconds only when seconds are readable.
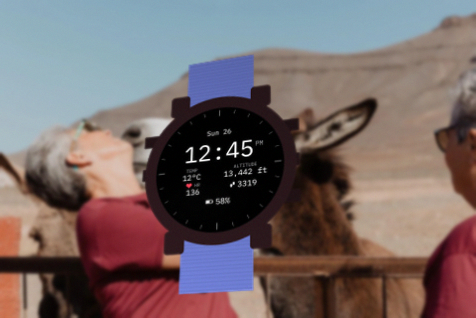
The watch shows 12.45
